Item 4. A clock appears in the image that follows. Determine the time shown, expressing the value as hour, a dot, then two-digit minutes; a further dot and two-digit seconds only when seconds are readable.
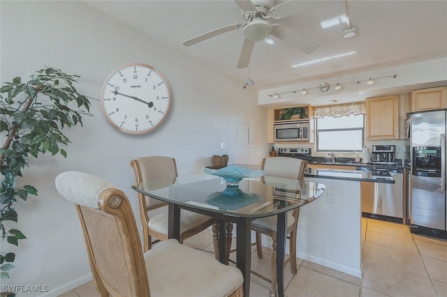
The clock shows 3.48
